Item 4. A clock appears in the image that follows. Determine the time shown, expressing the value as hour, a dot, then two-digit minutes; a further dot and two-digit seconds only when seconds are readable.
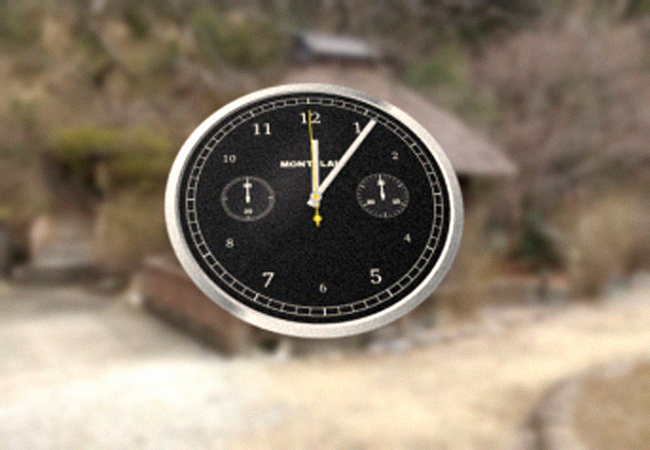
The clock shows 12.06
